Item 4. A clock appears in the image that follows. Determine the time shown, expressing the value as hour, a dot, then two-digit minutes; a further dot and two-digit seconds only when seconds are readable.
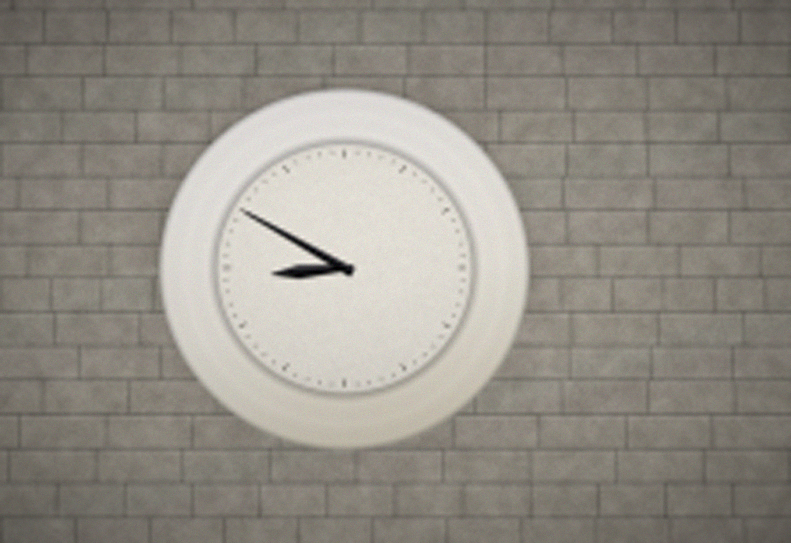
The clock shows 8.50
